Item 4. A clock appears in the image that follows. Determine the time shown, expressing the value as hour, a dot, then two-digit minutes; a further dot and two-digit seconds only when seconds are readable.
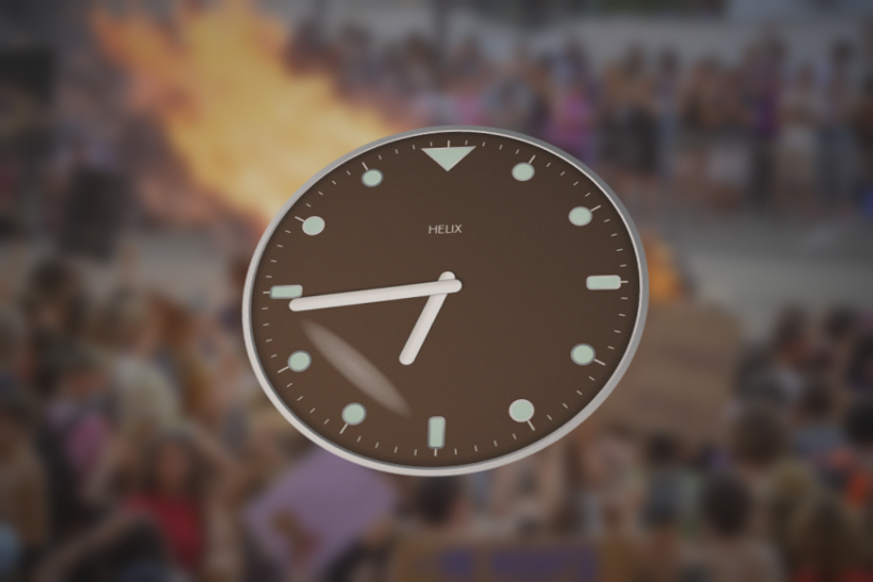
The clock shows 6.44
